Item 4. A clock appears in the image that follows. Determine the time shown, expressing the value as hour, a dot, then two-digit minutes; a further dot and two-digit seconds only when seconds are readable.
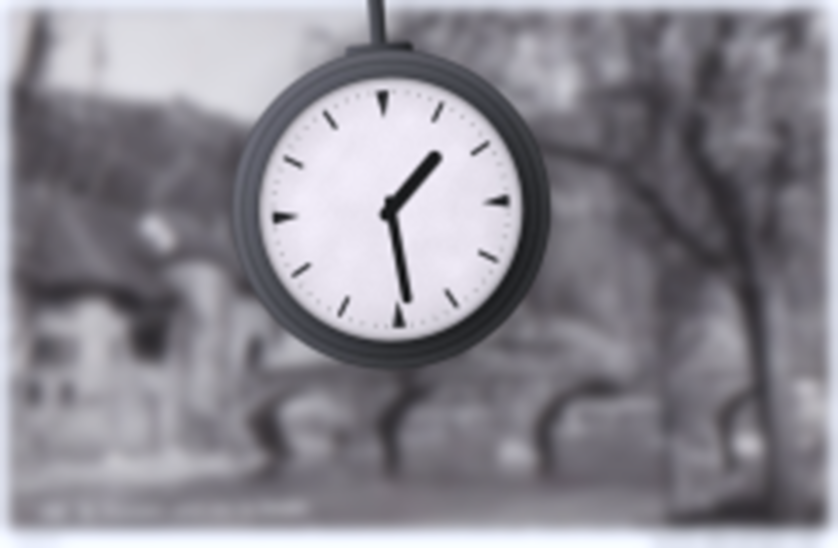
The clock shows 1.29
